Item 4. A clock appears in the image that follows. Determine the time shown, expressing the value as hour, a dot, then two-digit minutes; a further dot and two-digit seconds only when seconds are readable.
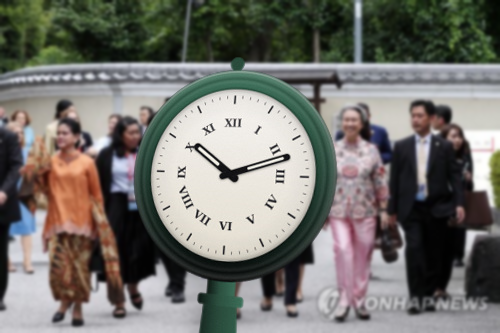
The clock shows 10.12
